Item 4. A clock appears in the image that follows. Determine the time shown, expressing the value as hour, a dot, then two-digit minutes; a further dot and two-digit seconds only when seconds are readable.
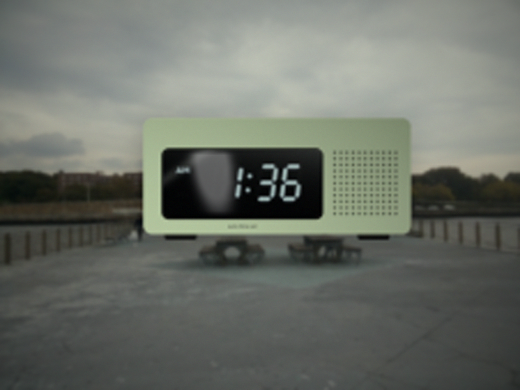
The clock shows 1.36
